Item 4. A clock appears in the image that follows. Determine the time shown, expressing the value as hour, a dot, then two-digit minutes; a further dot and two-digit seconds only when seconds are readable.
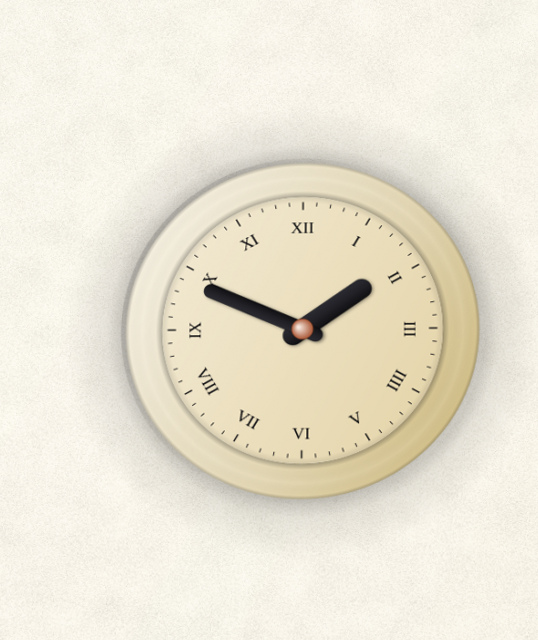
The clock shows 1.49
